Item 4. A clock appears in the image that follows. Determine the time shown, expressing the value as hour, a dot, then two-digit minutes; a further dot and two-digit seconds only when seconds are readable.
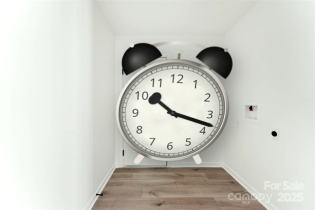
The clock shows 10.18
